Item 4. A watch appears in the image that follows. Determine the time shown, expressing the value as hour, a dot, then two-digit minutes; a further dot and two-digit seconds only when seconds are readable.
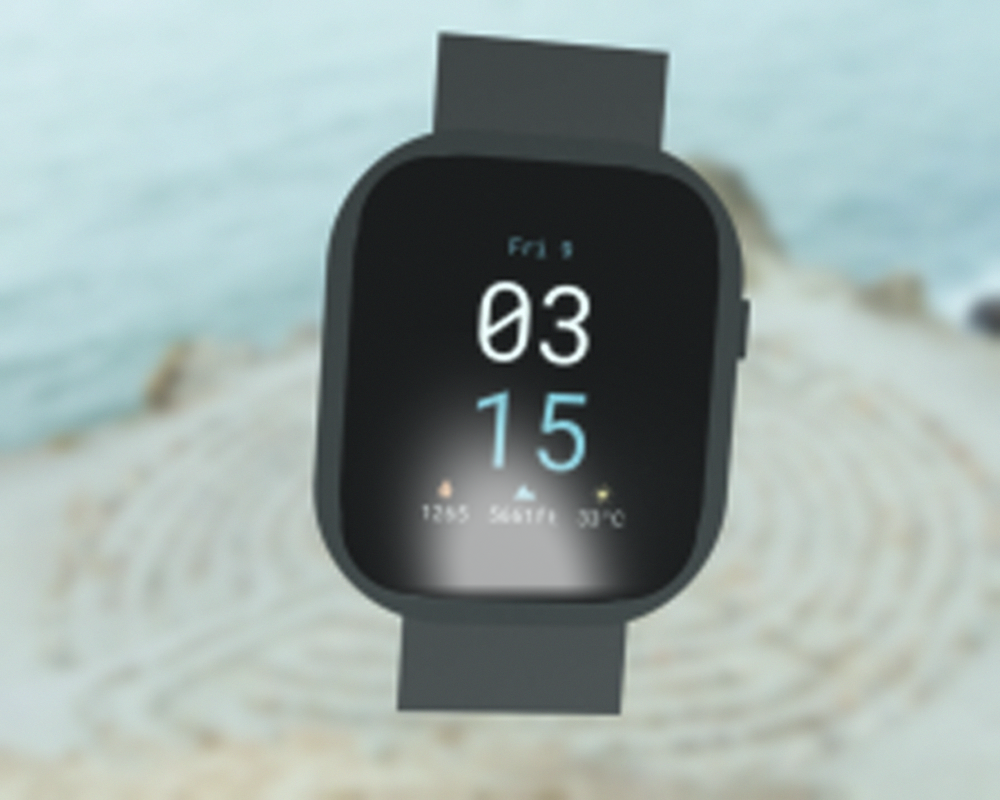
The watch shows 3.15
